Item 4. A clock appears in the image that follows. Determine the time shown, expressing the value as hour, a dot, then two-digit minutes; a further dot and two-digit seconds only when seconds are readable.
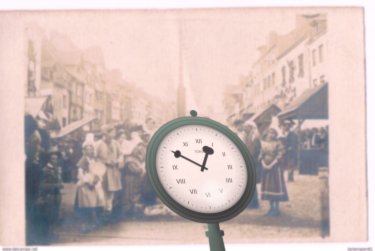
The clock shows 12.50
